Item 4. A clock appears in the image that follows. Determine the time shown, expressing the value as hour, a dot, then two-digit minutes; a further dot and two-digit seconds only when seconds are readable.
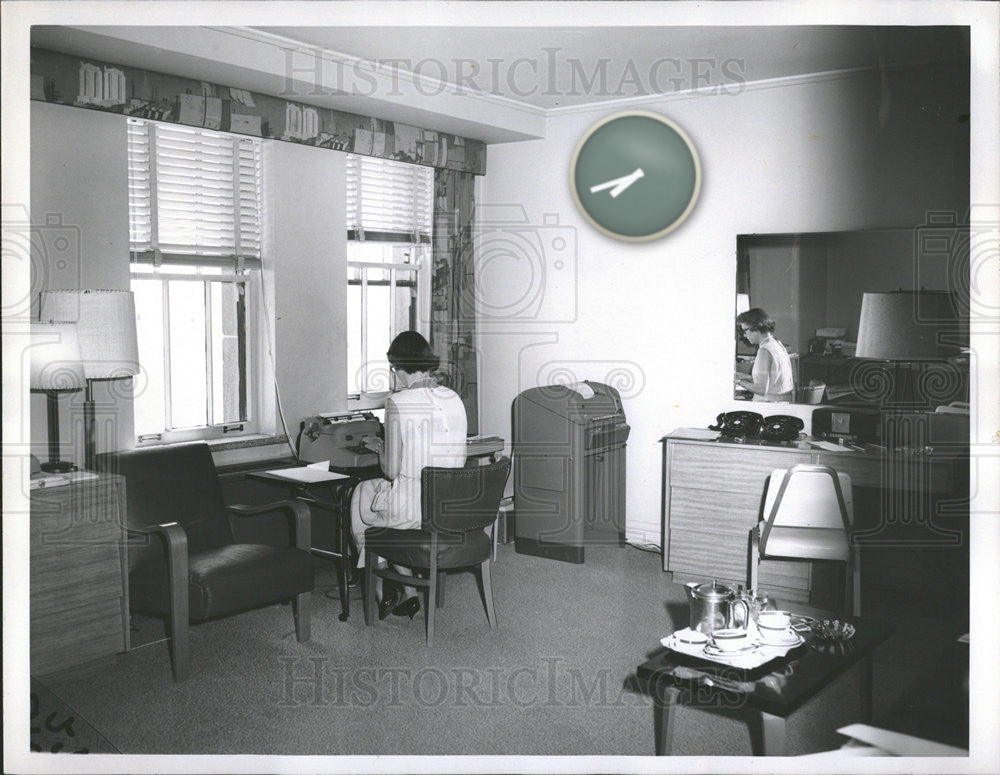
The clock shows 7.42
